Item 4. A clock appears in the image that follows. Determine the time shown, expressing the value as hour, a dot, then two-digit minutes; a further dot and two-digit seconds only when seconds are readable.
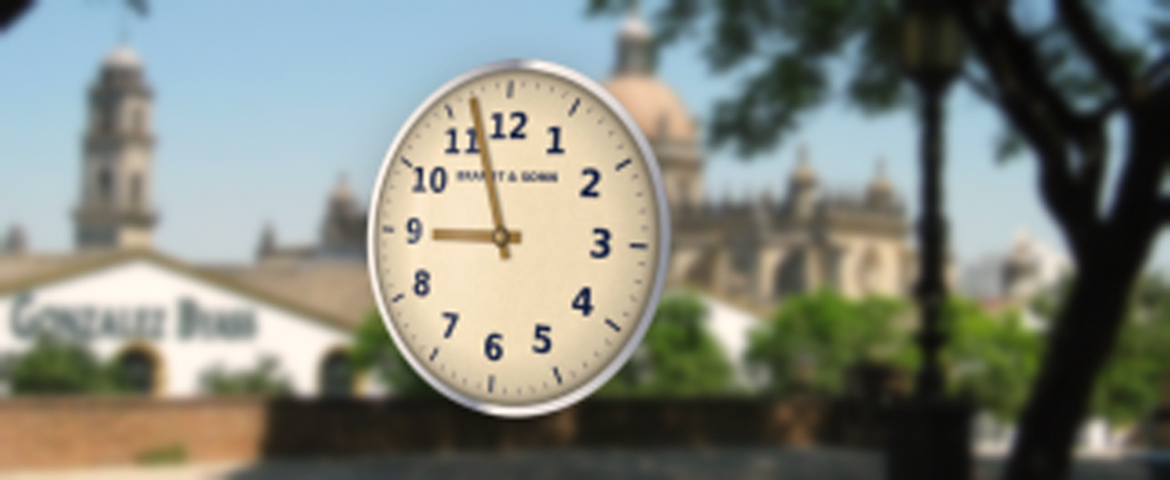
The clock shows 8.57
